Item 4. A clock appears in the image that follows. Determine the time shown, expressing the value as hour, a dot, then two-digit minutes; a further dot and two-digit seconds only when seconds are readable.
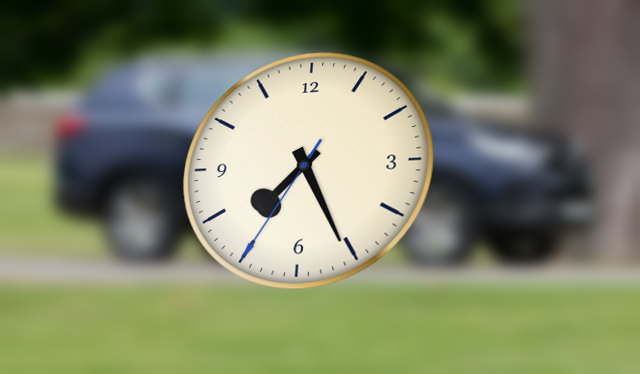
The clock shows 7.25.35
